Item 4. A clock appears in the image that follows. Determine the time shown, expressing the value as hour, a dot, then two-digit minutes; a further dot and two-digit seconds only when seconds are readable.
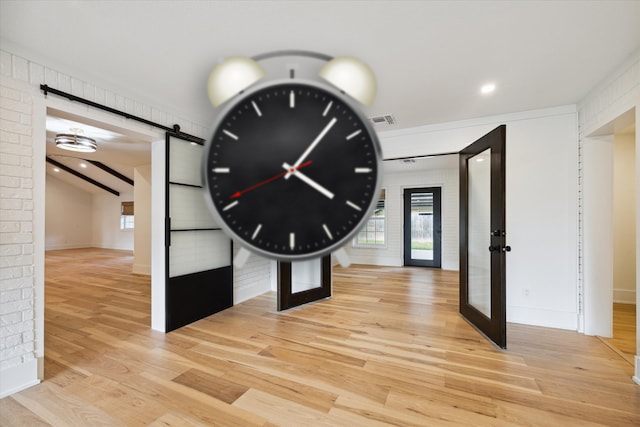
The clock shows 4.06.41
